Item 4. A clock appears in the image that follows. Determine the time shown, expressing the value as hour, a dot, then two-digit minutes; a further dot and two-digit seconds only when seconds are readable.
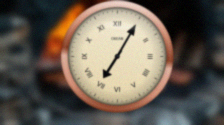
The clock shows 7.05
